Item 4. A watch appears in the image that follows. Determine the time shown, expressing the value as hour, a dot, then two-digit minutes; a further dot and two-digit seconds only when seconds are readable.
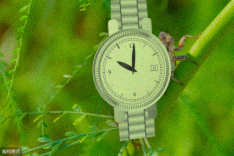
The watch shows 10.01
